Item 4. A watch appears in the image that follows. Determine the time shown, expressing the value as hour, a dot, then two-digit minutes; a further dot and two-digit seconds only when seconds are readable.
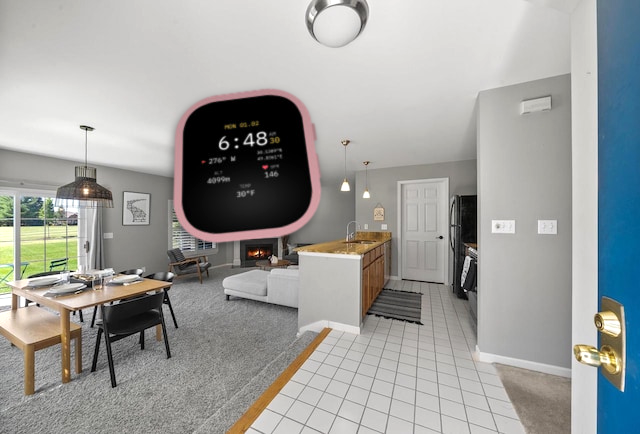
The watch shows 6.48
